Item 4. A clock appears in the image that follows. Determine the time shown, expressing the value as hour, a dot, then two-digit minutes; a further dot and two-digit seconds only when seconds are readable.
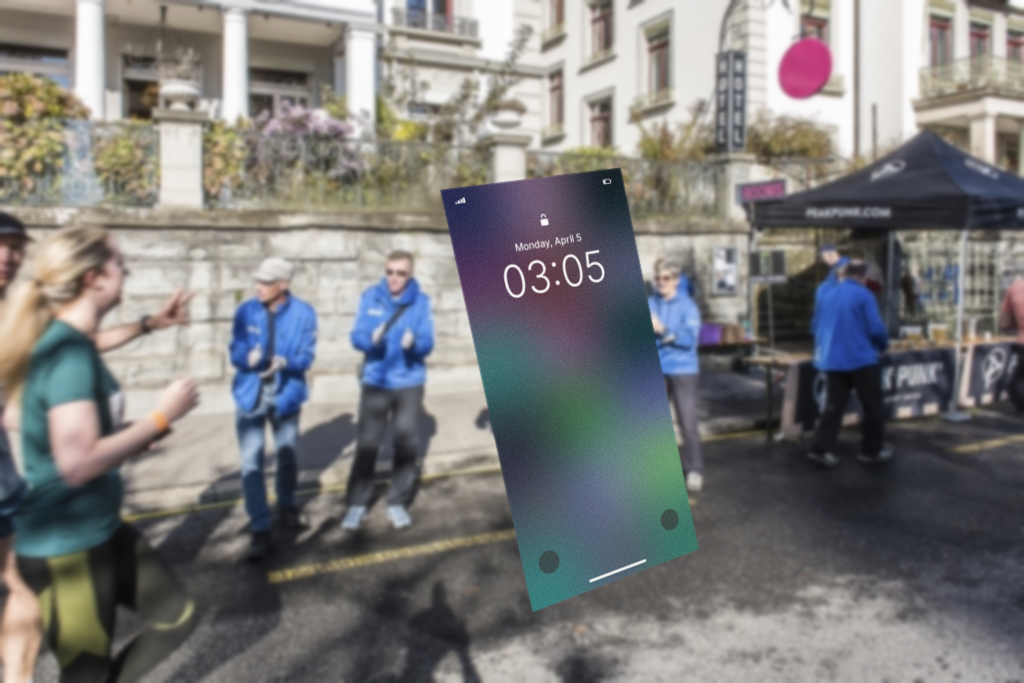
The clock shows 3.05
